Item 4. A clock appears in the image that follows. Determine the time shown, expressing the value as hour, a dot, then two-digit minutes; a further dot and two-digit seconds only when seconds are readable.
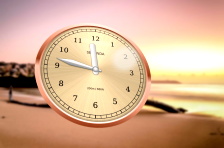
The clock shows 11.47
